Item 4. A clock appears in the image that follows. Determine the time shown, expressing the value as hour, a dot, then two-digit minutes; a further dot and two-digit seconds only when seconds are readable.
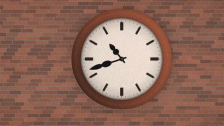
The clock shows 10.42
